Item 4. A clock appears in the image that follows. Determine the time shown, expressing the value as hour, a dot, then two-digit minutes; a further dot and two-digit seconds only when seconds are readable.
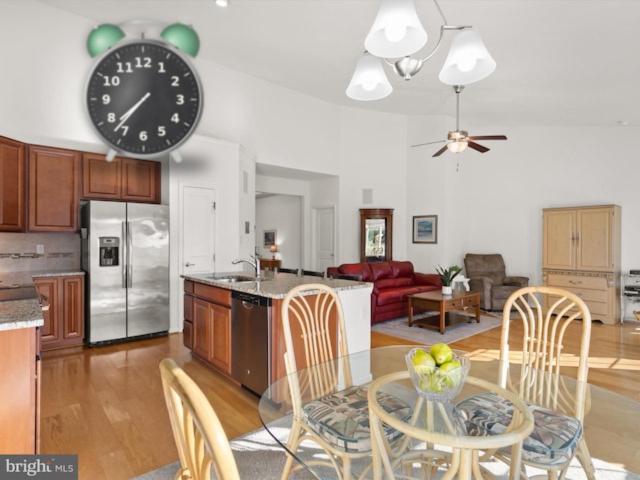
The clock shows 7.37
